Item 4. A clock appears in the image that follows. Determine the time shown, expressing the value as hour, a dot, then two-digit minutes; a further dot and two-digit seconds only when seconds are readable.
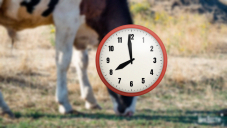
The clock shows 7.59
